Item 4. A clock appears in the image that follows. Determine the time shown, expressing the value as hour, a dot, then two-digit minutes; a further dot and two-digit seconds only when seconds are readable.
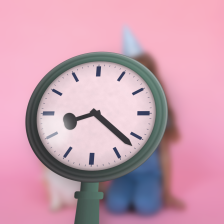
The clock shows 8.22
